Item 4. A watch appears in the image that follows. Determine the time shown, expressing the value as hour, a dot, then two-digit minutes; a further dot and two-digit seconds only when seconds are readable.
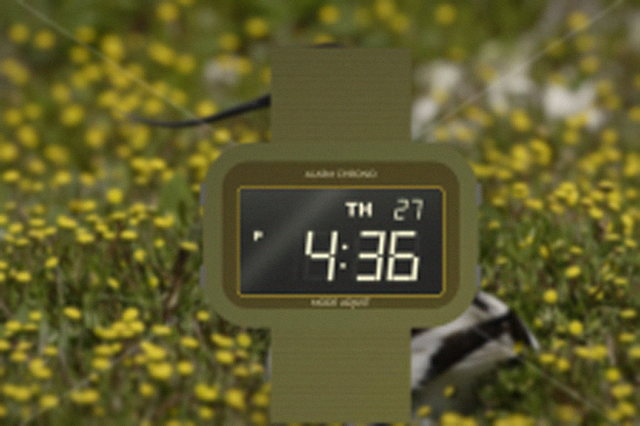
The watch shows 4.36
